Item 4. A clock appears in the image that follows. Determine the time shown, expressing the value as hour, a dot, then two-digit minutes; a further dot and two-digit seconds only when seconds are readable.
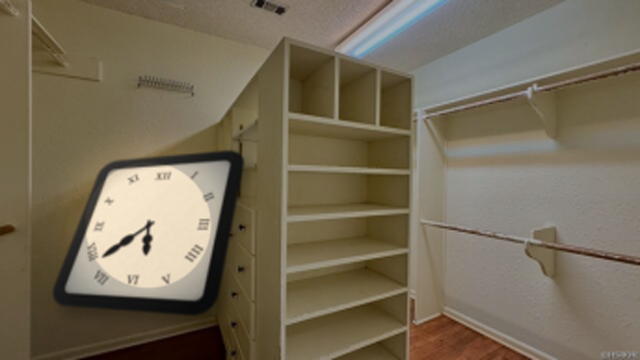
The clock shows 5.38
